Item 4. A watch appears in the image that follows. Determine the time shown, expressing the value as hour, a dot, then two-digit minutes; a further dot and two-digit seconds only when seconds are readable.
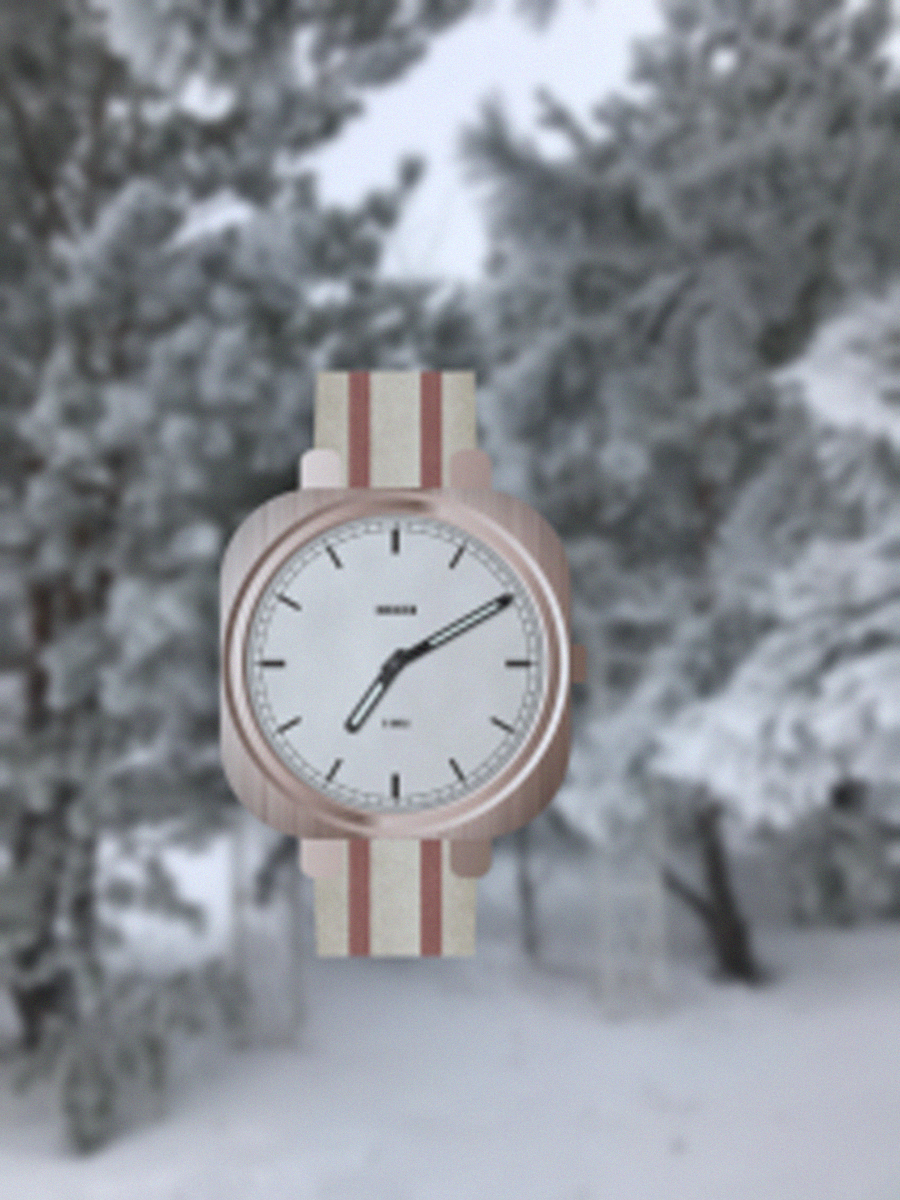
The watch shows 7.10
